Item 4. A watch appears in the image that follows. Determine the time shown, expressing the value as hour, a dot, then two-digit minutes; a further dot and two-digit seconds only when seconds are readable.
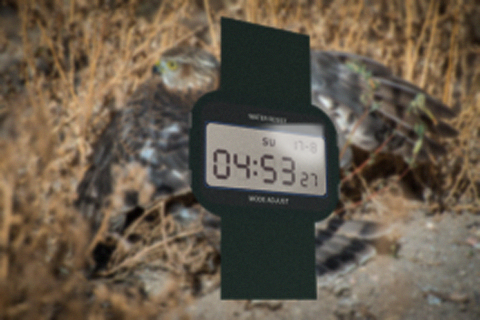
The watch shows 4.53.27
